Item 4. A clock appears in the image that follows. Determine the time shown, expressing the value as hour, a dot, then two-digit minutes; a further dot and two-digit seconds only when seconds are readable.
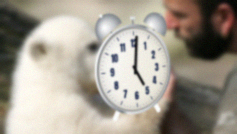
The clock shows 5.01
